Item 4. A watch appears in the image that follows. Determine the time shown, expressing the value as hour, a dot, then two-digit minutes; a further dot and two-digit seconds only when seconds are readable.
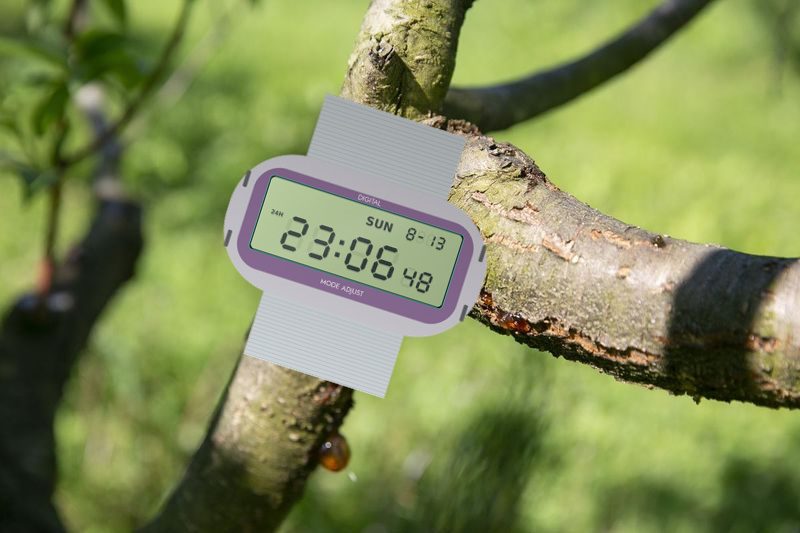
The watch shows 23.06.48
